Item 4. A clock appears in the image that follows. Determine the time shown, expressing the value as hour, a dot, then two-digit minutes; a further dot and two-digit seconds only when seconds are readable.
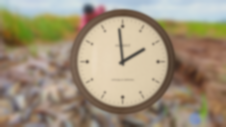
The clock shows 1.59
